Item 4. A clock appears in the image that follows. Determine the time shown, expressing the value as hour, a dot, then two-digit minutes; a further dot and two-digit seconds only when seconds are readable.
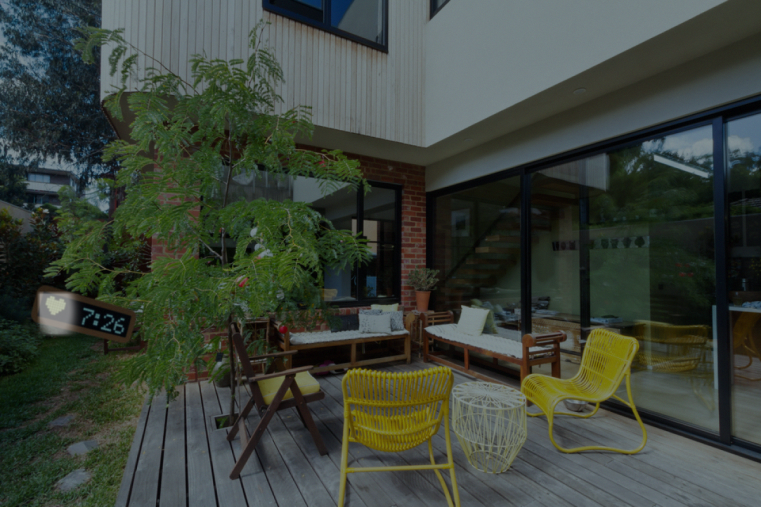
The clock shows 7.26
